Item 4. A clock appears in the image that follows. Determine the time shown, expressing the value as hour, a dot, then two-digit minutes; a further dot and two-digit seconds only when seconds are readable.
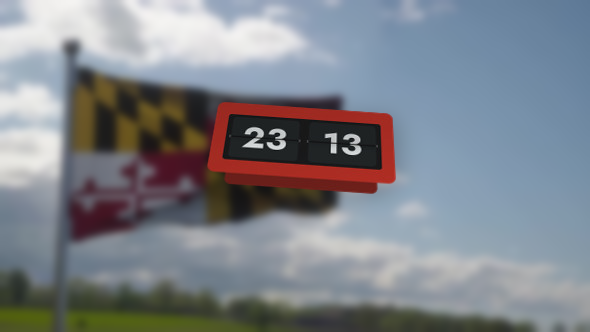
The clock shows 23.13
